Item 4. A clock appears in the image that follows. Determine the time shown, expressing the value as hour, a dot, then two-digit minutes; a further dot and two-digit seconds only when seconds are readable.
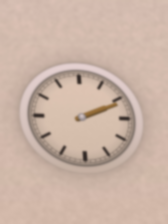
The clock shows 2.11
